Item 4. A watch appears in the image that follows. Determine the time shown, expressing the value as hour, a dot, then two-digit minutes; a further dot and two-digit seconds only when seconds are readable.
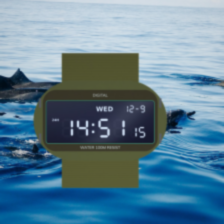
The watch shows 14.51.15
